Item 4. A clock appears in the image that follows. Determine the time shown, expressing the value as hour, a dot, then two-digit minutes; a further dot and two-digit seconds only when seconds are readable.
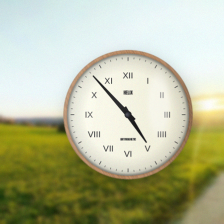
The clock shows 4.53
